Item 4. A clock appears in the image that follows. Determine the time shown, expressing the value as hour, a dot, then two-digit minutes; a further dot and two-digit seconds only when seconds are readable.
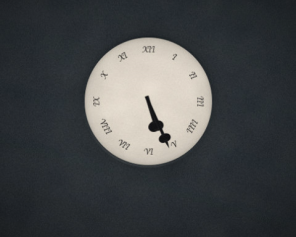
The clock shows 5.26
